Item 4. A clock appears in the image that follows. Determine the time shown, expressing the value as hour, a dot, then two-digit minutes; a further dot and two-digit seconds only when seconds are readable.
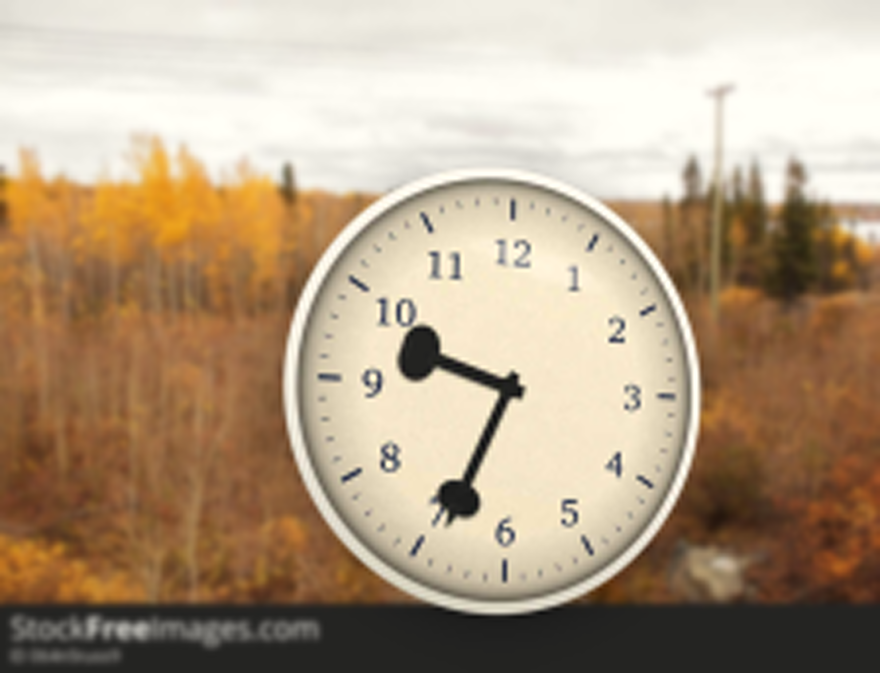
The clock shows 9.34
